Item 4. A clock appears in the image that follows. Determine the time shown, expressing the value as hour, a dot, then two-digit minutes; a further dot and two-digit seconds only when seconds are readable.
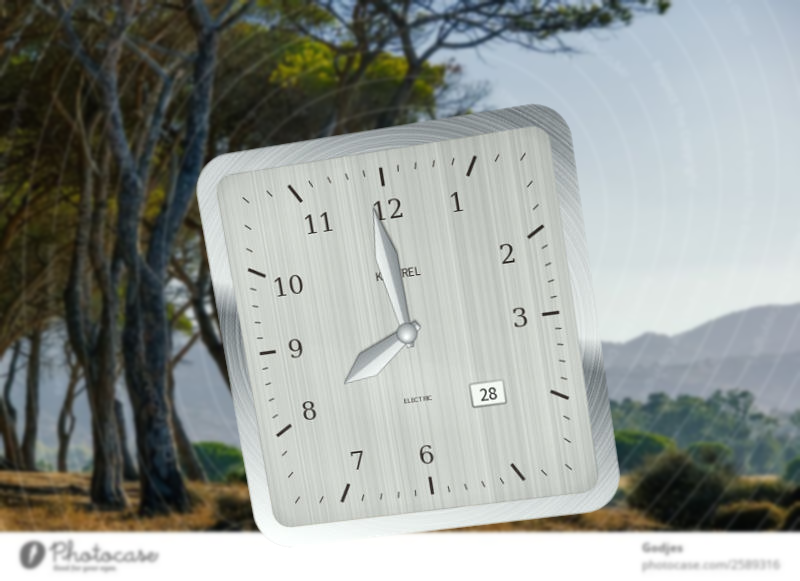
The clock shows 7.59
